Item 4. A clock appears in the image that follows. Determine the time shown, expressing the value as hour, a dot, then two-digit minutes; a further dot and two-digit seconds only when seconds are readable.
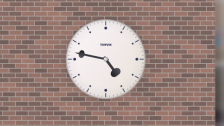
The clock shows 4.47
